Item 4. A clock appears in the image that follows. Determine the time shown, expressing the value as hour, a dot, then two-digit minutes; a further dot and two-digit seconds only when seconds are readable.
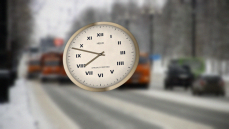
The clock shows 7.48
